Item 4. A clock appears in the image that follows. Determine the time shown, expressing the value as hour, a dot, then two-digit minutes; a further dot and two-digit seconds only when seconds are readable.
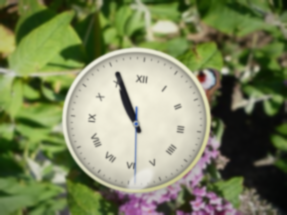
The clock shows 10.55.29
